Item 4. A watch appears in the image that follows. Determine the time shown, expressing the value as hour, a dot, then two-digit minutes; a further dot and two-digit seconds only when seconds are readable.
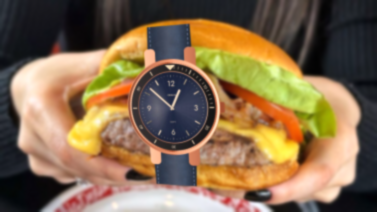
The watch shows 12.52
